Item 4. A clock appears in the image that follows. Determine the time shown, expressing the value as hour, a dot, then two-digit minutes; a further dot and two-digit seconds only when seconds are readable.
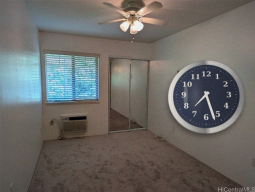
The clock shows 7.27
